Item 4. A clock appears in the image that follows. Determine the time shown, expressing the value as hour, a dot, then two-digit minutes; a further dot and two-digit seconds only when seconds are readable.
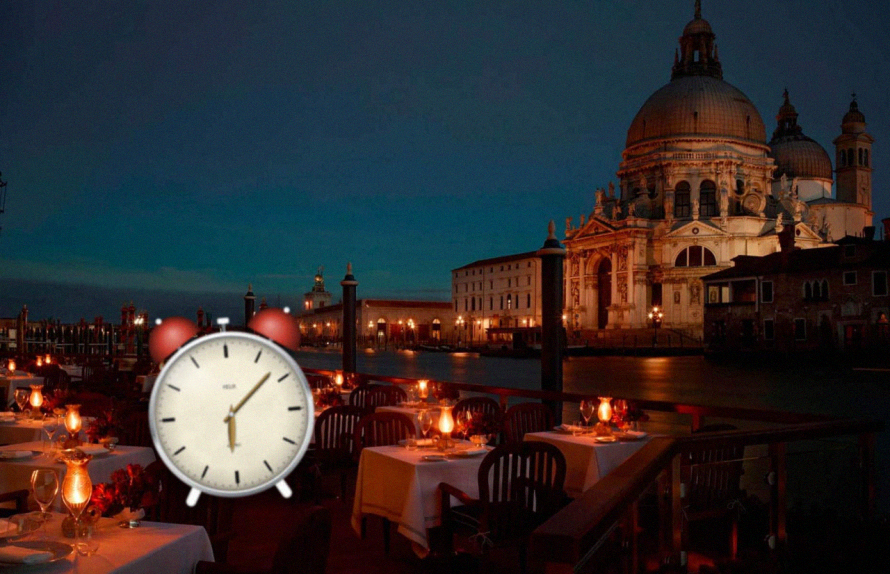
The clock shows 6.08
